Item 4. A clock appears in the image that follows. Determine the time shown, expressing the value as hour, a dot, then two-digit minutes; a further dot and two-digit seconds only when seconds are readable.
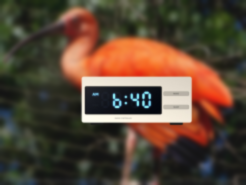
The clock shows 6.40
